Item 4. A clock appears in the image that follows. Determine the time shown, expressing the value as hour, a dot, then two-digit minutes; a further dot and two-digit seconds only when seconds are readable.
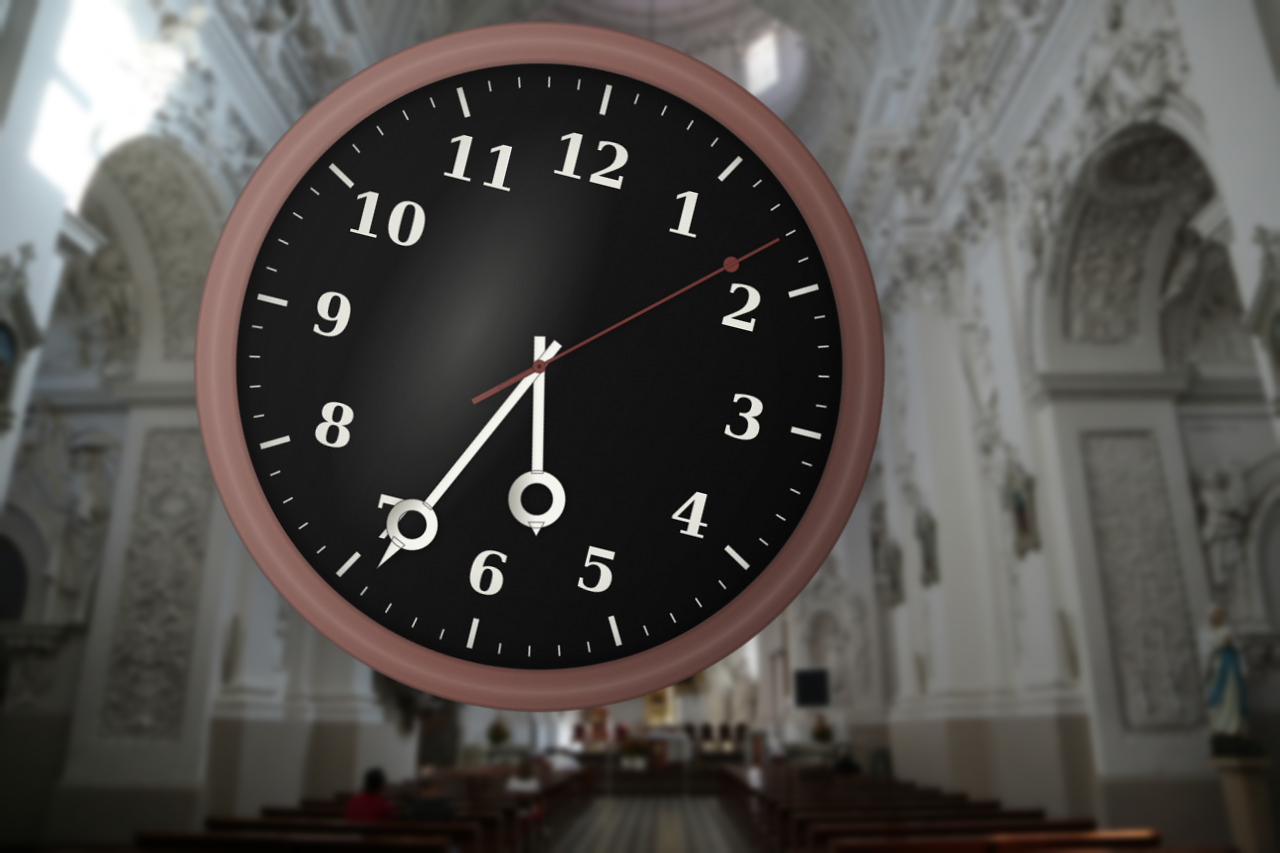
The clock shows 5.34.08
